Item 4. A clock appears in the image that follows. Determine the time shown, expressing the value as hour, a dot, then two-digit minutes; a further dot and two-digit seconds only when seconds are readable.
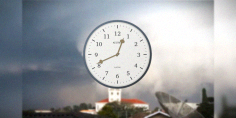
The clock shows 12.41
